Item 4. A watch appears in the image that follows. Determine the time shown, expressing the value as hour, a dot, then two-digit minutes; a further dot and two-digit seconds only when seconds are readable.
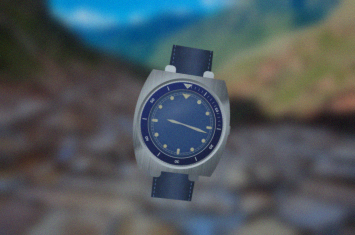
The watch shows 9.17
